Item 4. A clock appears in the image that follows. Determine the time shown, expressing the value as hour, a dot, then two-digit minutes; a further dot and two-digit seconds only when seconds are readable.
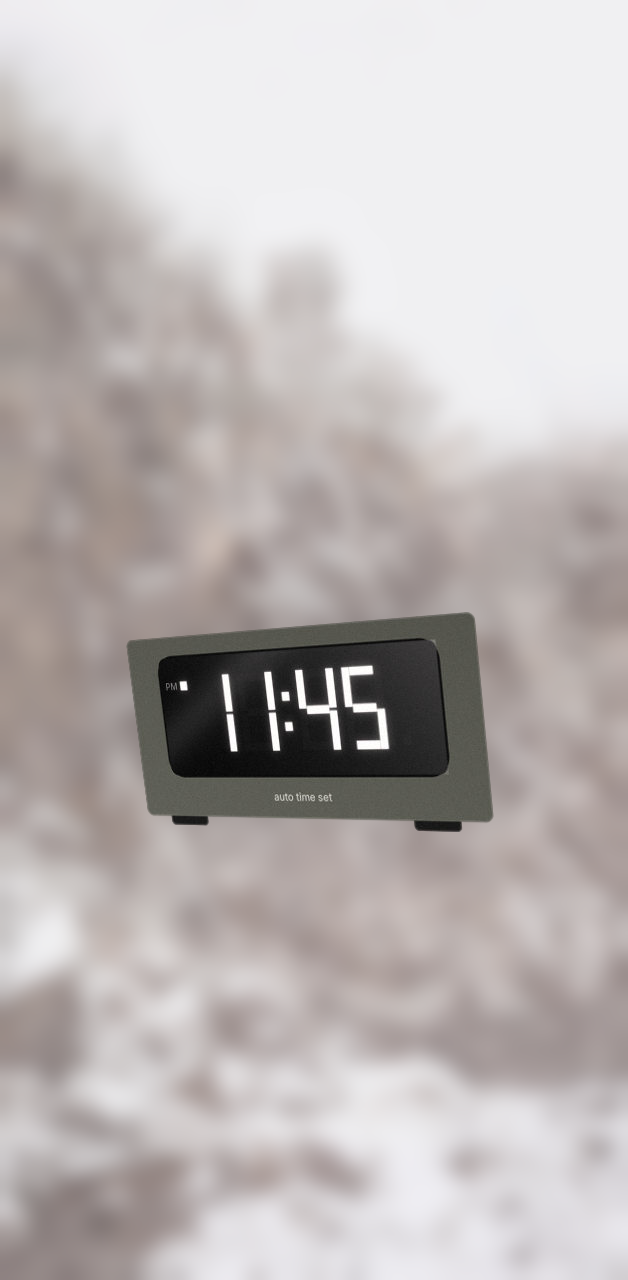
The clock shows 11.45
